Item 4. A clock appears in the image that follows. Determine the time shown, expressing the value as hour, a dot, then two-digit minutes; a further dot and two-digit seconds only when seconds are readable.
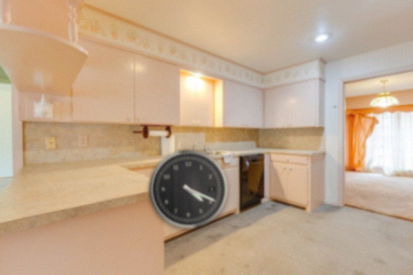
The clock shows 4.19
